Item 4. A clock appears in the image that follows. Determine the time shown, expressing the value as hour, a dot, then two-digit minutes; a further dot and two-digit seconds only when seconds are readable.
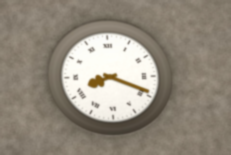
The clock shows 8.19
